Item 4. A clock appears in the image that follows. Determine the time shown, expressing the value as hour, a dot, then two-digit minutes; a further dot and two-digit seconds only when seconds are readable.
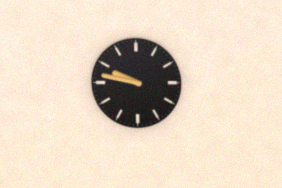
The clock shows 9.47
